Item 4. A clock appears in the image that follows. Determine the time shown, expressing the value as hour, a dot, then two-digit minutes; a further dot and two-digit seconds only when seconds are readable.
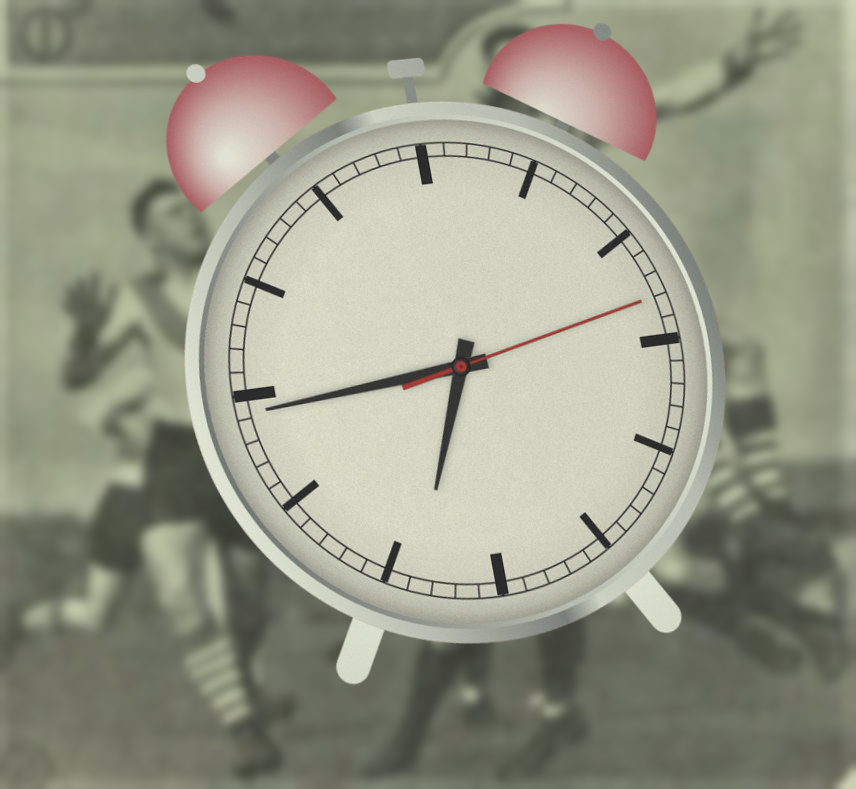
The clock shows 6.44.13
